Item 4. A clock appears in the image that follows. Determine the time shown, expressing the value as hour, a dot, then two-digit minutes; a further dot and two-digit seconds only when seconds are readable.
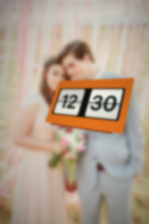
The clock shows 12.30
